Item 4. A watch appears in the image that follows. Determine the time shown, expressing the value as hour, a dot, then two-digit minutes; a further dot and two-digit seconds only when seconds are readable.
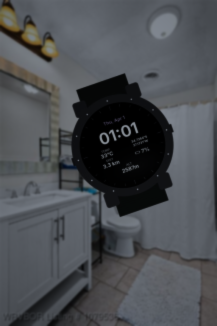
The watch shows 1.01
